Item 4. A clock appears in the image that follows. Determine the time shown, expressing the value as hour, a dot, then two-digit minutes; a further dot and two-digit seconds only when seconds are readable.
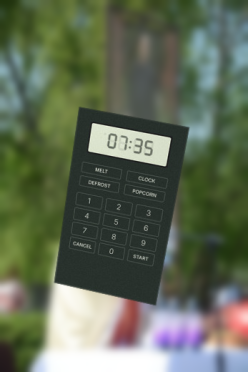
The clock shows 7.35
